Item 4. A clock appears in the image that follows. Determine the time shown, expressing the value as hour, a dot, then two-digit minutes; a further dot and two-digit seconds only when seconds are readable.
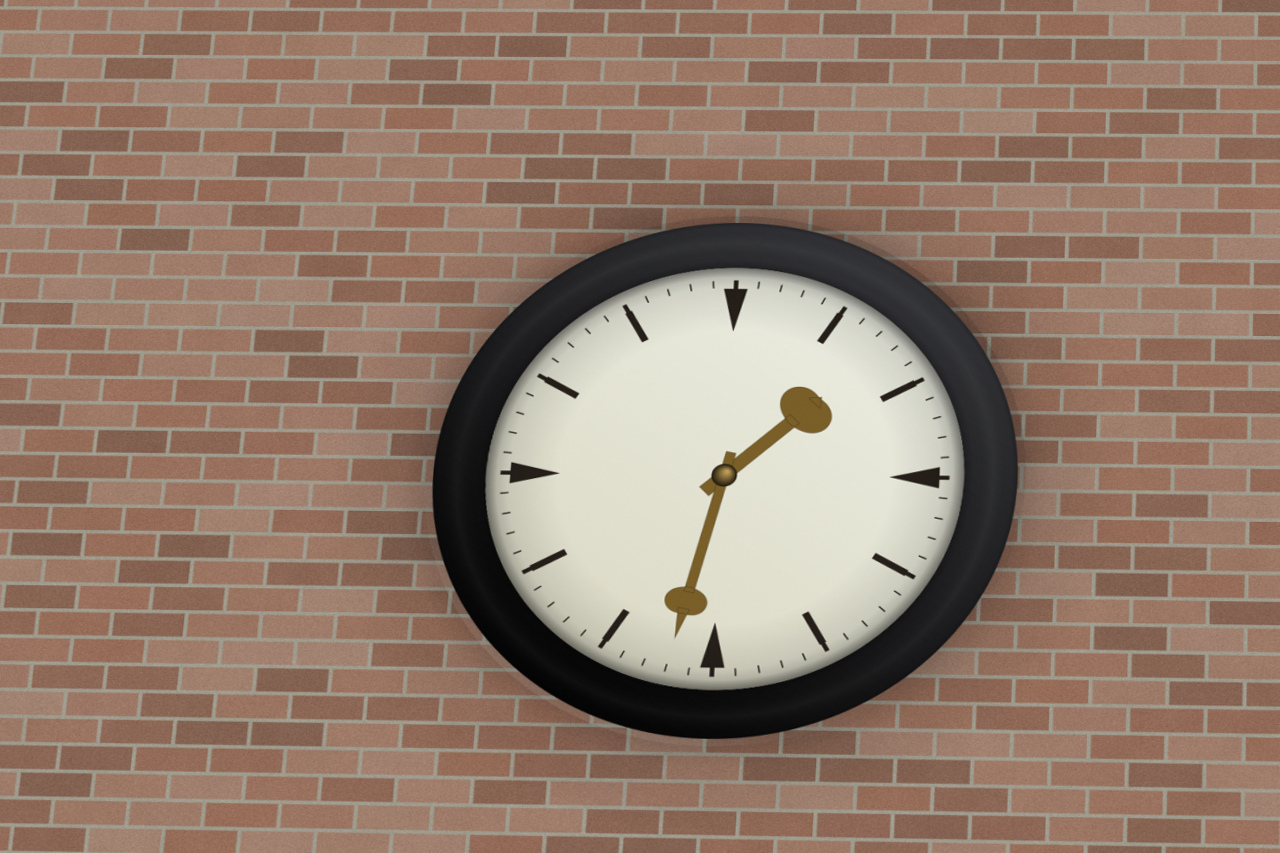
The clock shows 1.32
